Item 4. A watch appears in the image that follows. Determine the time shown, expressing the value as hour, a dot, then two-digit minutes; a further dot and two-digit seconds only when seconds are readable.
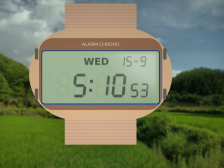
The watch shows 5.10.53
